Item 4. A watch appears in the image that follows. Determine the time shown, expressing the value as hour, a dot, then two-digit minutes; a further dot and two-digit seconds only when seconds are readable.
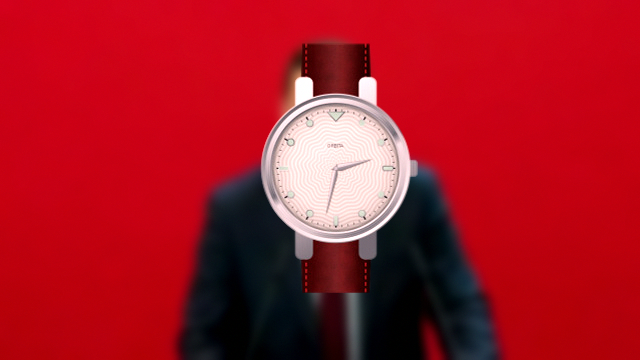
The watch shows 2.32
